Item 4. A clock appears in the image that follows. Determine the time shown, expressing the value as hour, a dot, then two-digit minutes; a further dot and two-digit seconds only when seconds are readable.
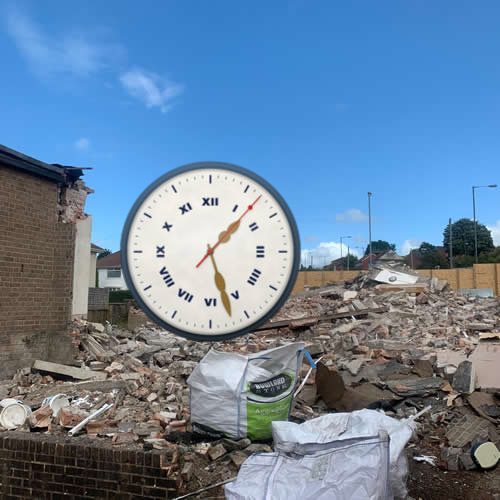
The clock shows 1.27.07
